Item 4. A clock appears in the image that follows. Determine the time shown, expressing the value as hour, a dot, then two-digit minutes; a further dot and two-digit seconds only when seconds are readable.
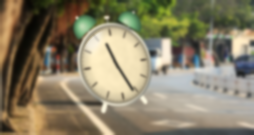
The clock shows 11.26
